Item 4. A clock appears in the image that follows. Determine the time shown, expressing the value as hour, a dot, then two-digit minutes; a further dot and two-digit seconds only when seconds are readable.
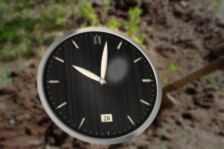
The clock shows 10.02
